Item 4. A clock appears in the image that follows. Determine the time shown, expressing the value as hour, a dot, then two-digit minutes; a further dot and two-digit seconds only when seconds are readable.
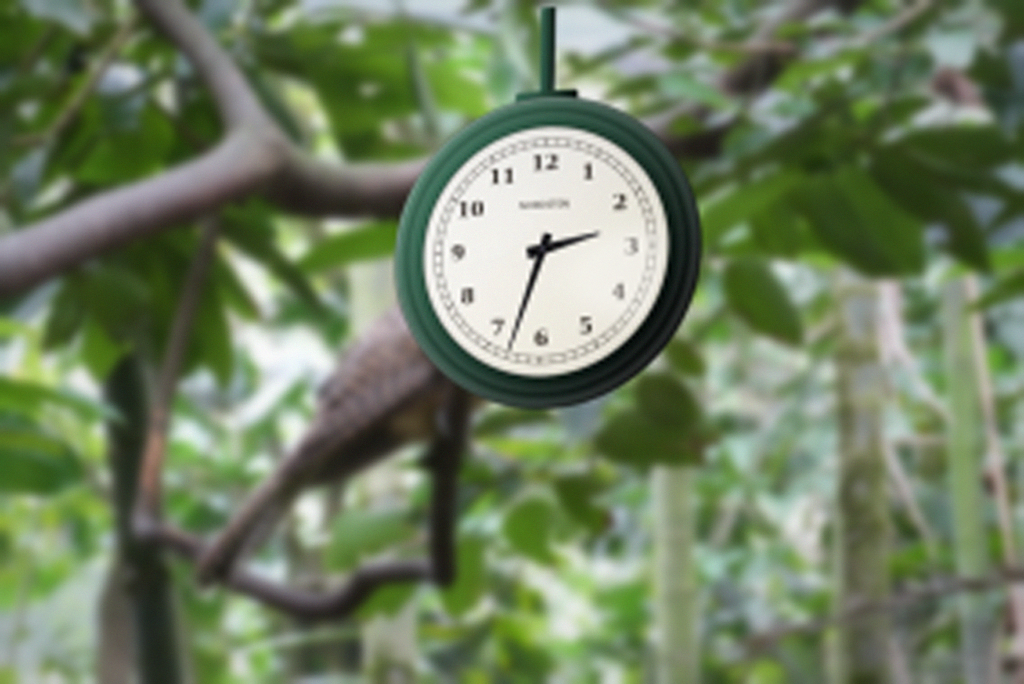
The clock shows 2.33
